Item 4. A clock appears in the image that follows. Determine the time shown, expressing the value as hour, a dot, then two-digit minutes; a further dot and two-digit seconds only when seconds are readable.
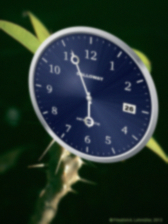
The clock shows 5.56
